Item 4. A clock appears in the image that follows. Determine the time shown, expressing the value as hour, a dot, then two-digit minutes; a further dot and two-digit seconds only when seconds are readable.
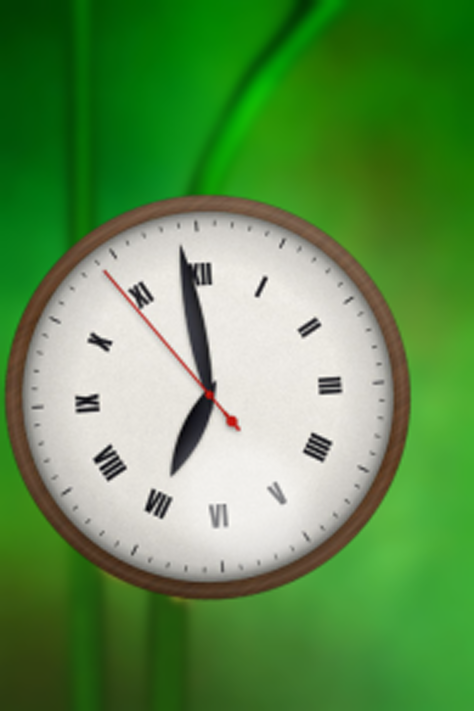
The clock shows 6.58.54
